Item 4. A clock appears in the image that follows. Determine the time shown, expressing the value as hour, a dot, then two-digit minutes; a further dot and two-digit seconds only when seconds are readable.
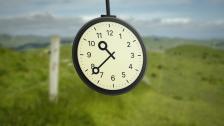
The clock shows 10.38
